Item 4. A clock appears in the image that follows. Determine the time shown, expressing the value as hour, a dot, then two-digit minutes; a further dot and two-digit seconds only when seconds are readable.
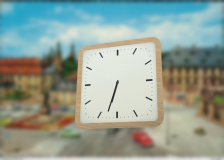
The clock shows 6.33
